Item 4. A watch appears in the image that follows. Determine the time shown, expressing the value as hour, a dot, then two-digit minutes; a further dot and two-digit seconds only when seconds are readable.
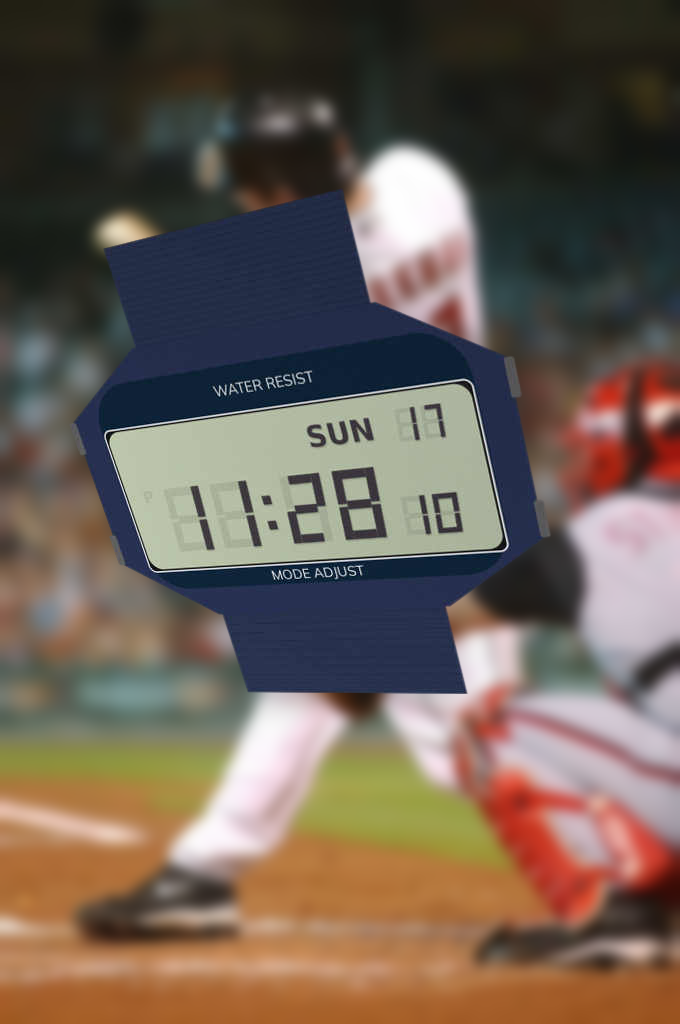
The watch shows 11.28.10
